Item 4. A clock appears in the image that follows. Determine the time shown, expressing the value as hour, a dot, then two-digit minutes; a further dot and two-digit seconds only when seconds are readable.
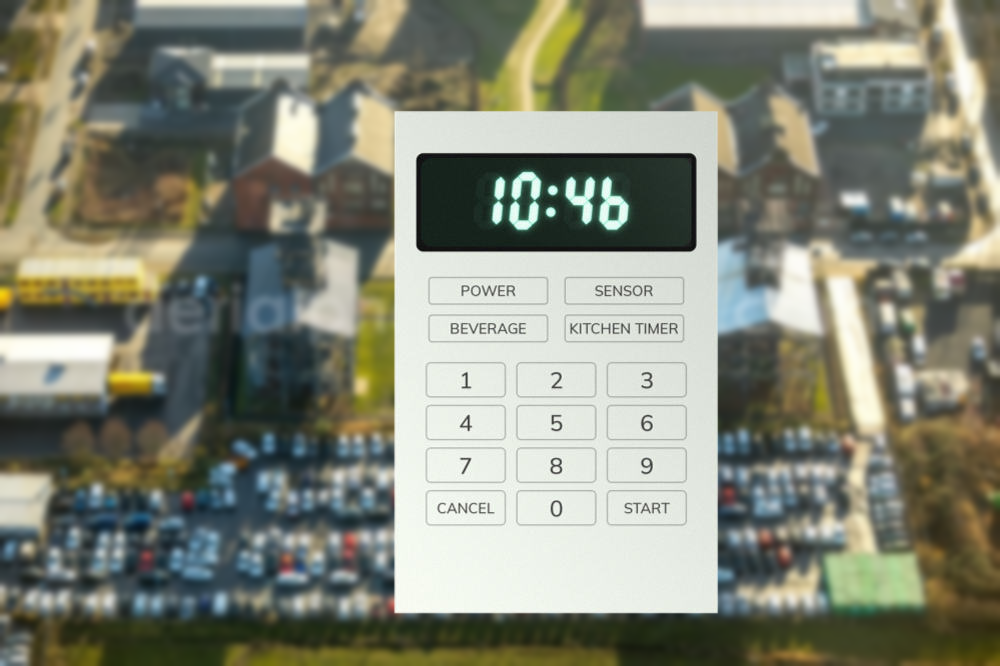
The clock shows 10.46
